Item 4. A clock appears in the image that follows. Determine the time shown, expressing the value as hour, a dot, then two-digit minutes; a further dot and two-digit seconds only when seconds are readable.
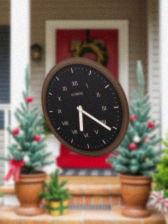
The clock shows 6.21
